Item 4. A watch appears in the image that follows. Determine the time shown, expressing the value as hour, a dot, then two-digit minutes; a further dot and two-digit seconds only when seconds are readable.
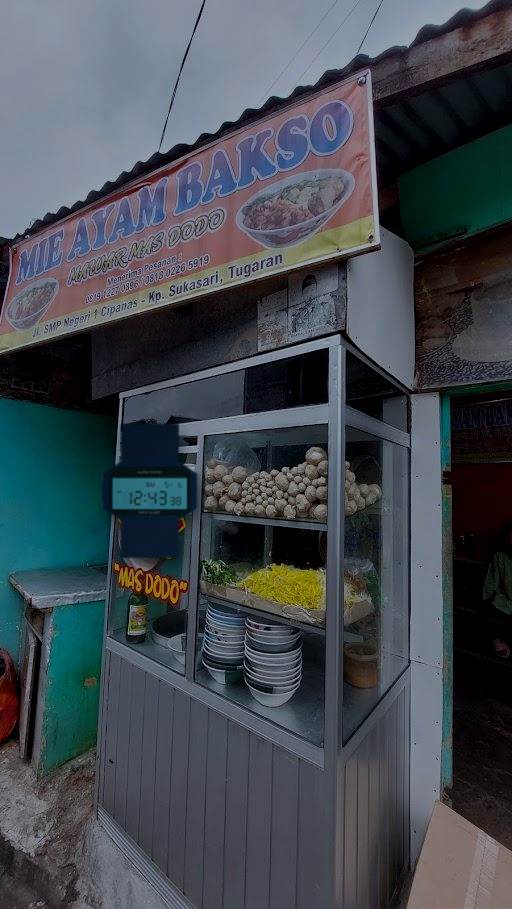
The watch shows 12.43
